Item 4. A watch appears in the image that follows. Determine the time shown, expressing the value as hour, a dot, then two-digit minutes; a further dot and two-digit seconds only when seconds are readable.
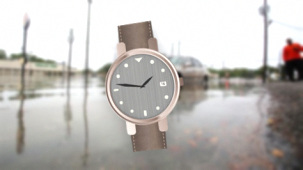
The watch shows 1.47
